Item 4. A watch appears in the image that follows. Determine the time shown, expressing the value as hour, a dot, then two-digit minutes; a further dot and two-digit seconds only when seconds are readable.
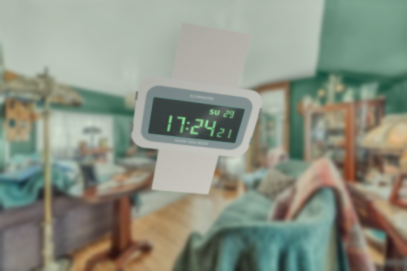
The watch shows 17.24.21
